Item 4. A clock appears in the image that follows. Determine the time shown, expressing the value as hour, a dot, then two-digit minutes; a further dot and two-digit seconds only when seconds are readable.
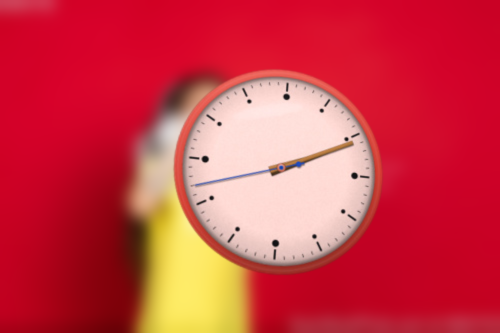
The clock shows 2.10.42
